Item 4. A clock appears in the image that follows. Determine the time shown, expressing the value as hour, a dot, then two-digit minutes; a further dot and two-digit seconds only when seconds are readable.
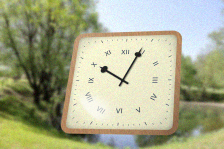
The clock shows 10.04
